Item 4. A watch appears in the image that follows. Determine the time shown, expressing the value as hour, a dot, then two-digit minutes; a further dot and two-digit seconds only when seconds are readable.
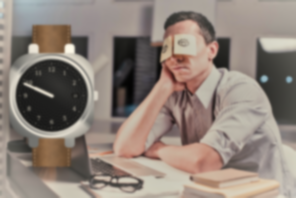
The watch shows 9.49
